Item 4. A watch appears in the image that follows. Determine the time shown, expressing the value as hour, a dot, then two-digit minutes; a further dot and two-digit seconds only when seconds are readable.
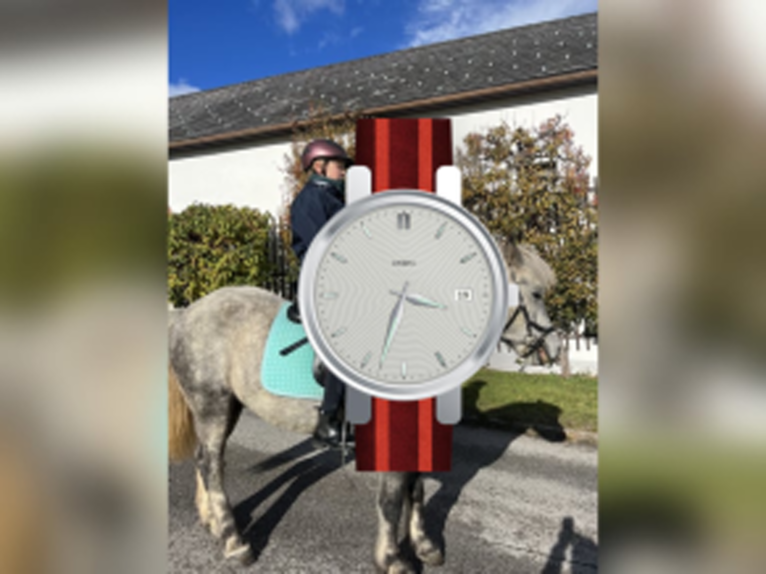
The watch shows 3.33
